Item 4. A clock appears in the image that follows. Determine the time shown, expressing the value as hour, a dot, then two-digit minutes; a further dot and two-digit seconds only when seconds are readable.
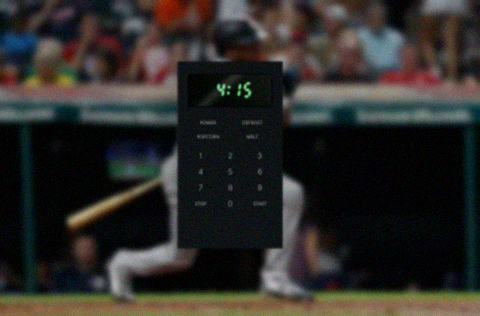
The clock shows 4.15
